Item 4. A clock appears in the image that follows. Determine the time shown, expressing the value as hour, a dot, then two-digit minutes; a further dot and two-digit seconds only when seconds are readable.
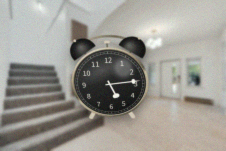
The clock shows 5.14
